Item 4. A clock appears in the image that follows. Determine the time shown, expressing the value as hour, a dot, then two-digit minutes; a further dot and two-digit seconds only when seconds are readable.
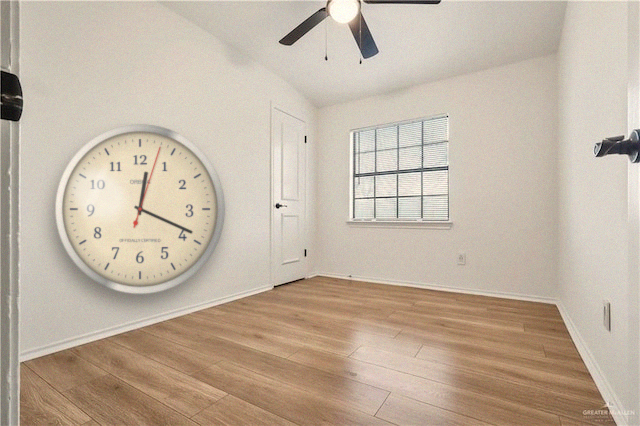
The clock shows 12.19.03
